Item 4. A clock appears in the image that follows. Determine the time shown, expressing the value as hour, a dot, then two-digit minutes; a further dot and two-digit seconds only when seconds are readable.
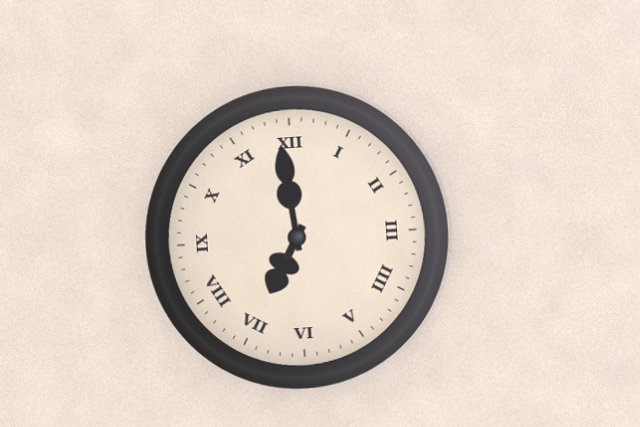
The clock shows 6.59
